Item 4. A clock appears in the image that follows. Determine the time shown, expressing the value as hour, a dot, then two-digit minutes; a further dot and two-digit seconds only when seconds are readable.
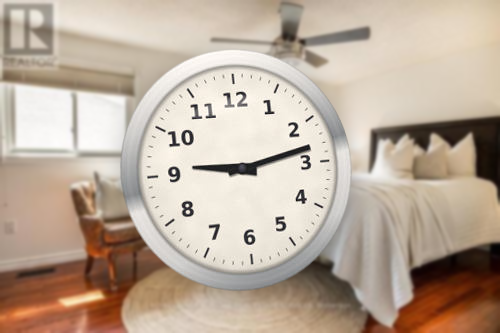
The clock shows 9.13
